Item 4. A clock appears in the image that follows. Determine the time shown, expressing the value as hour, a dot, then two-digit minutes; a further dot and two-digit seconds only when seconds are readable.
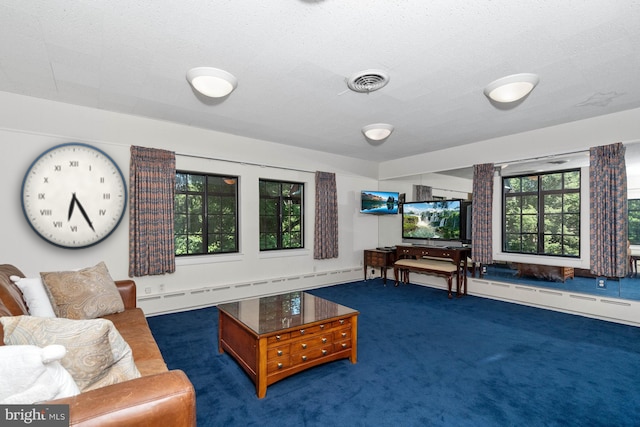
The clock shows 6.25
